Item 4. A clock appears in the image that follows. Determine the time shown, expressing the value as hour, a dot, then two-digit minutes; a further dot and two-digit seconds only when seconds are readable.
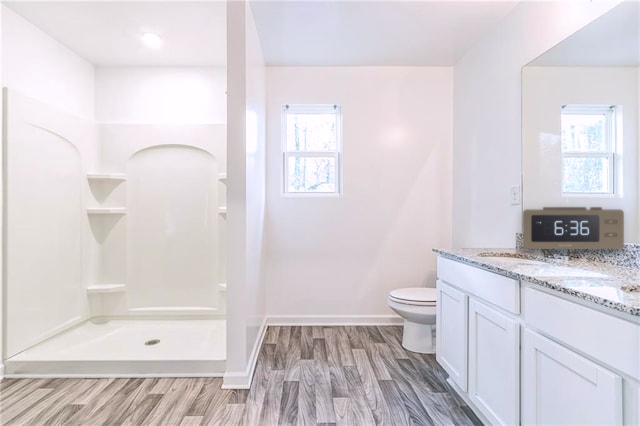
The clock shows 6.36
